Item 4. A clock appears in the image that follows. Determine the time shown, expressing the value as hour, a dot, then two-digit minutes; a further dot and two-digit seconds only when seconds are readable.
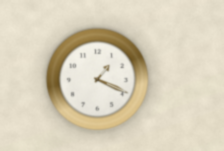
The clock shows 1.19
